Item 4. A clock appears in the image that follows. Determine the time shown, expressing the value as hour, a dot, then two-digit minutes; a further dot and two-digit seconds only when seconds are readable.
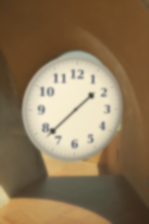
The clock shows 1.38
